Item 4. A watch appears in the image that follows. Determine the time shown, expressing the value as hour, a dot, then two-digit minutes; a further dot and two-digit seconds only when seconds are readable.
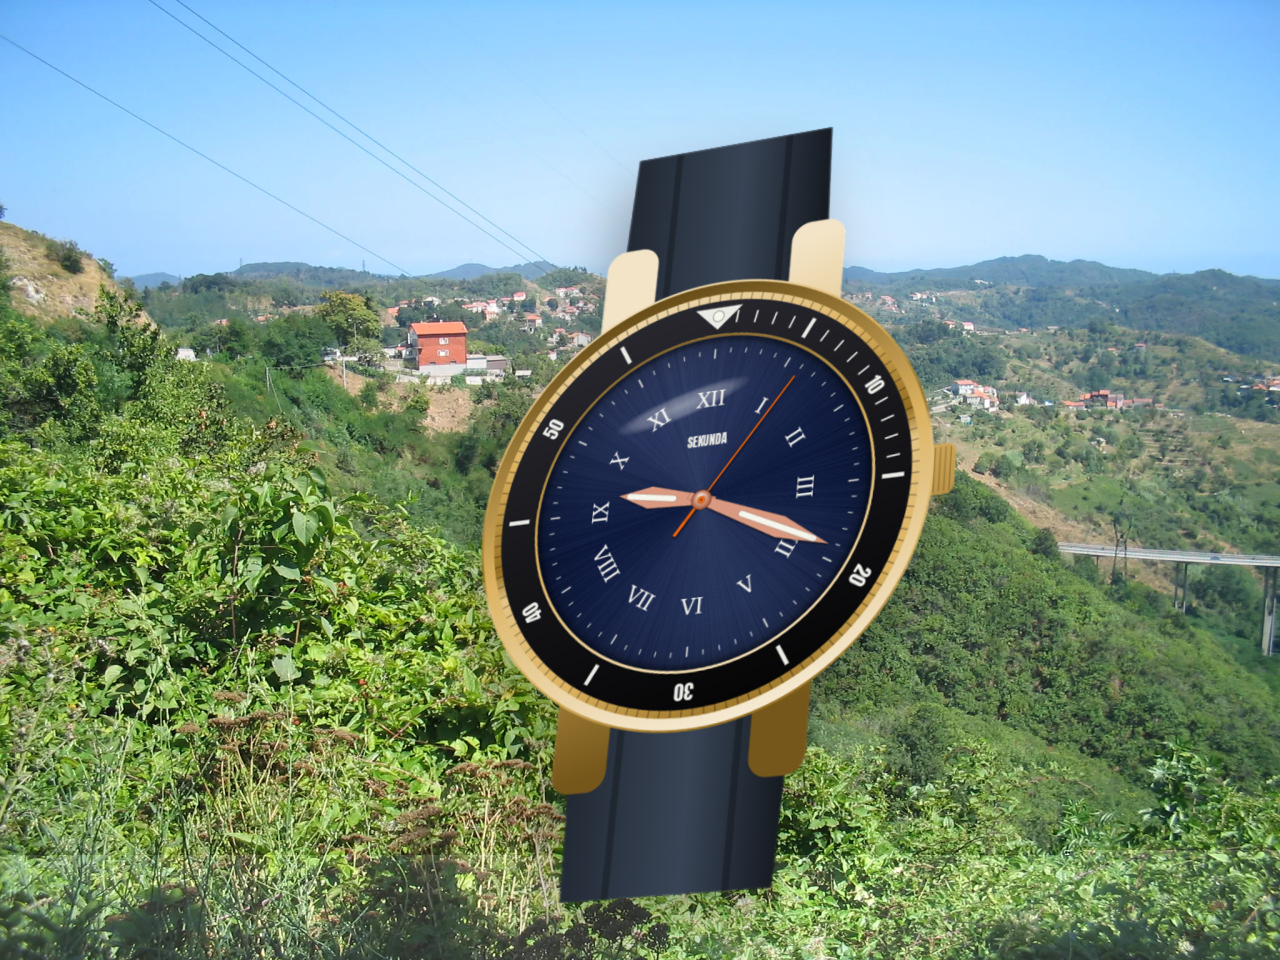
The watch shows 9.19.06
